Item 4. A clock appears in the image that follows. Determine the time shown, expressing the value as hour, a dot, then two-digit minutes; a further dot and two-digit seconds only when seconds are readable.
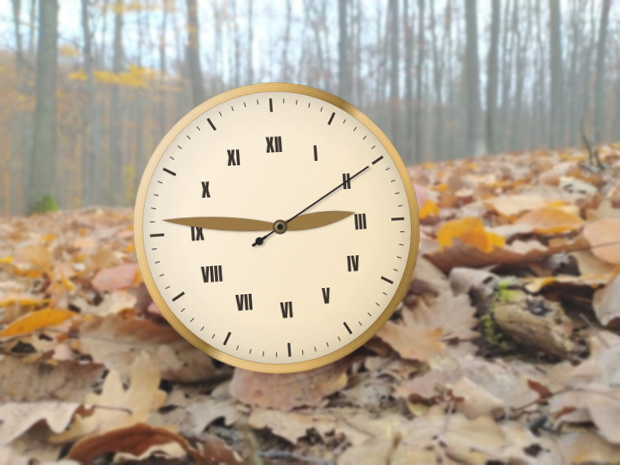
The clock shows 2.46.10
